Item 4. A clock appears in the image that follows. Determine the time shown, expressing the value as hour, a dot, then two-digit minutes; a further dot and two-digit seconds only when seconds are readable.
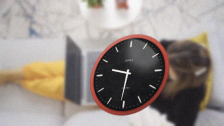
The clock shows 9.31
